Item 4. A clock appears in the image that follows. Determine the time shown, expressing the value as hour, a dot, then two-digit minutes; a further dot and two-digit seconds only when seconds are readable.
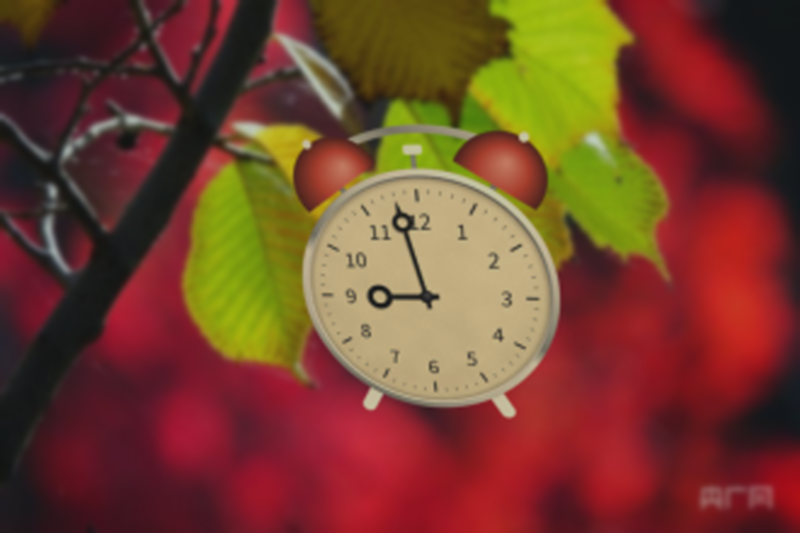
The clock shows 8.58
